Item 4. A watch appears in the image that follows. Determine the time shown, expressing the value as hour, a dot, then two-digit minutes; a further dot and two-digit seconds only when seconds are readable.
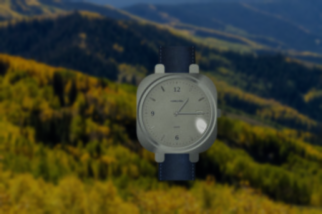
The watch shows 1.15
